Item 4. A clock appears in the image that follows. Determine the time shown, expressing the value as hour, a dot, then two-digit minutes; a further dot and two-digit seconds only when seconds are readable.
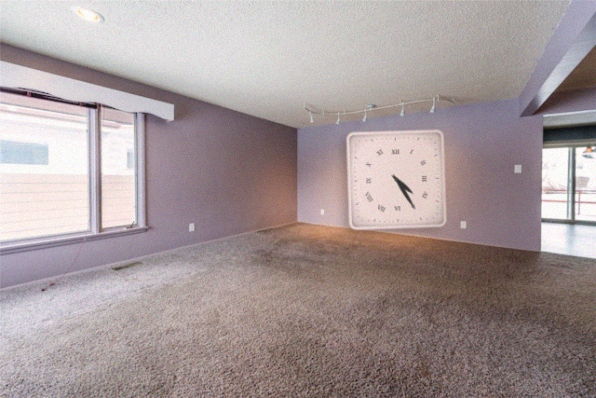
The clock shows 4.25
